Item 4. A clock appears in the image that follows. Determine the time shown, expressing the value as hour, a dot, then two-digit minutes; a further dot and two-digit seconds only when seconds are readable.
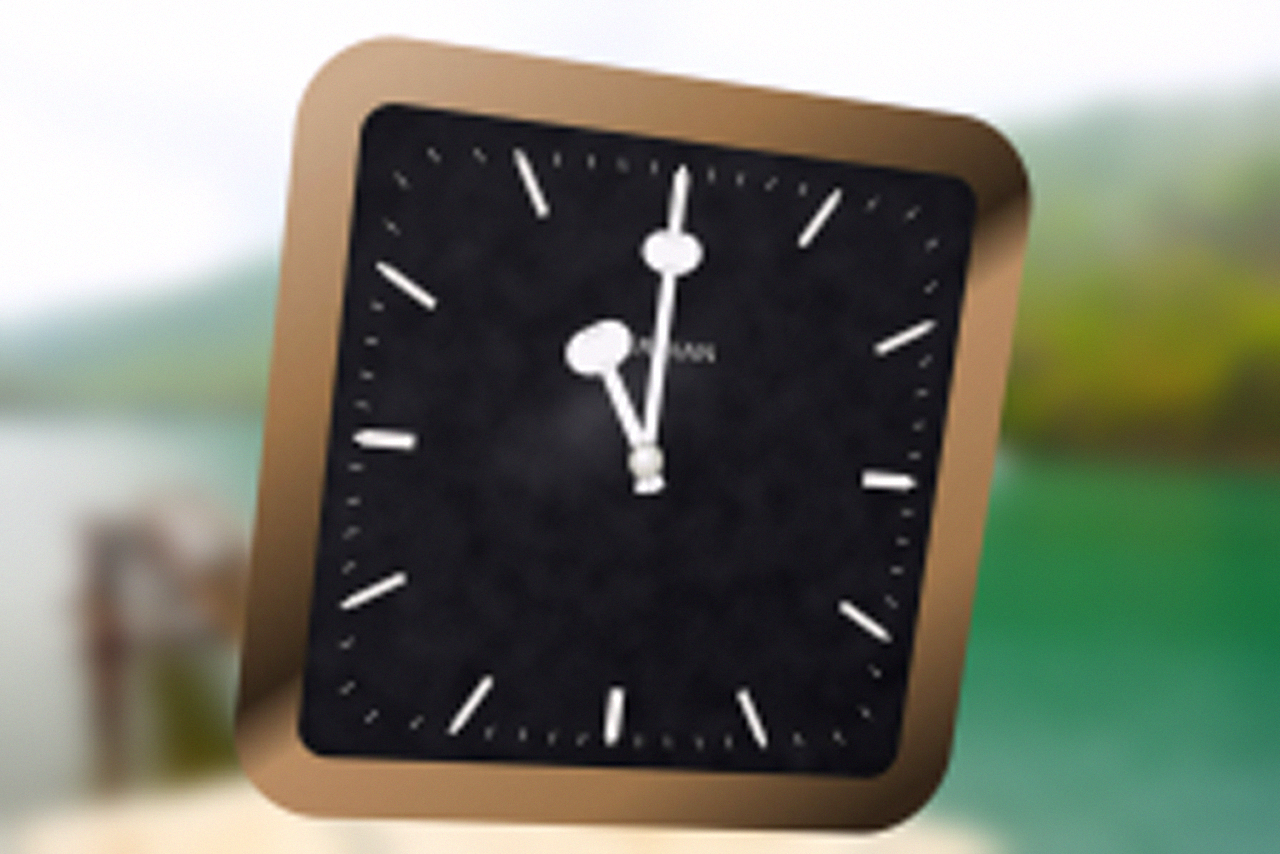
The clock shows 11.00
